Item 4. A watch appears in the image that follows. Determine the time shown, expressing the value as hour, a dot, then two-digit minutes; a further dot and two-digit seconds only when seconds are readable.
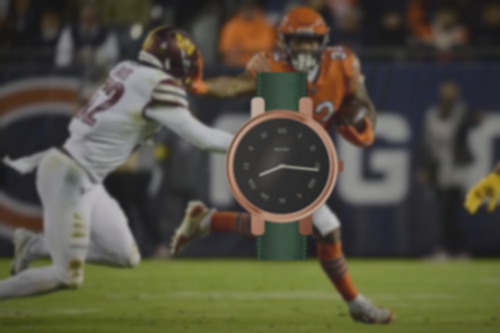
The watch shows 8.16
